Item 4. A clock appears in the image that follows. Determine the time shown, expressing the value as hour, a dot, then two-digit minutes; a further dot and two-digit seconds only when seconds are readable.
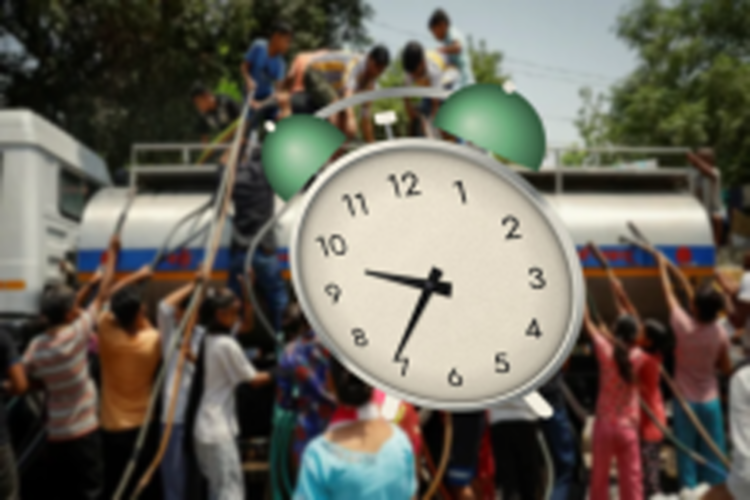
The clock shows 9.36
